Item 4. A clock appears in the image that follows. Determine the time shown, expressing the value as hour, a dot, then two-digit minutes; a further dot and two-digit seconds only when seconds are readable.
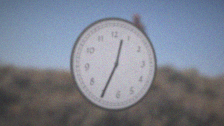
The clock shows 12.35
